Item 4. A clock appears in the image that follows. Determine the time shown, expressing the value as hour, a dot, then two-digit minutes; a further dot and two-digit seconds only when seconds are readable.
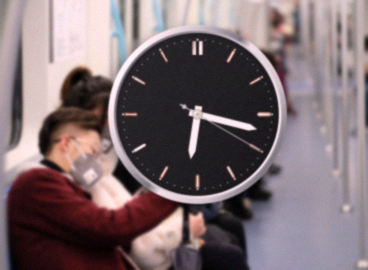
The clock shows 6.17.20
